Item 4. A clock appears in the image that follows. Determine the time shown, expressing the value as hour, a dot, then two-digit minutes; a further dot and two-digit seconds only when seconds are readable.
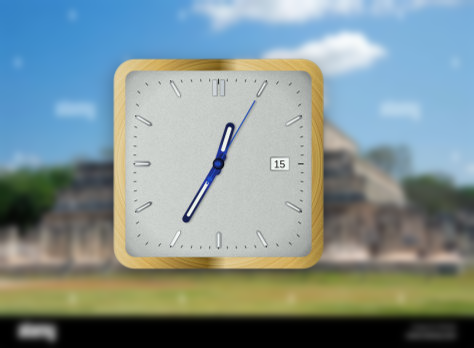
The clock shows 12.35.05
